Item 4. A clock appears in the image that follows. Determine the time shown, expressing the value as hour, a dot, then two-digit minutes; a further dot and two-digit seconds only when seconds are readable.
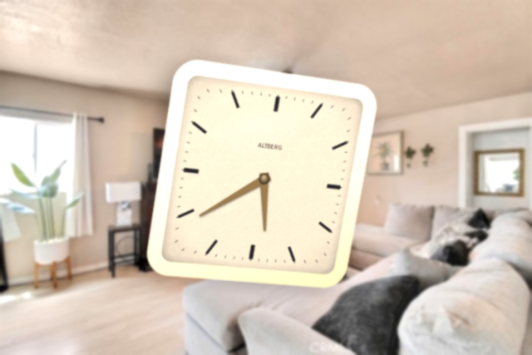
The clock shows 5.39
